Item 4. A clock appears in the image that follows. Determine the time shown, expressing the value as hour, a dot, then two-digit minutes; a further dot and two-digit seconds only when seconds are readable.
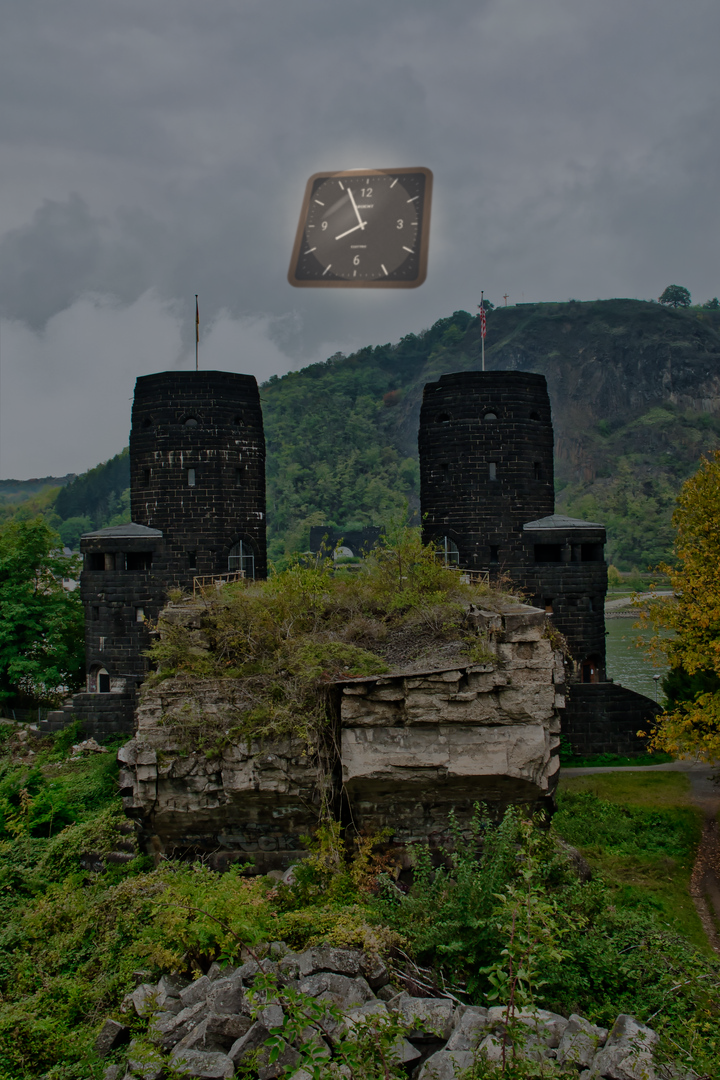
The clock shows 7.56
